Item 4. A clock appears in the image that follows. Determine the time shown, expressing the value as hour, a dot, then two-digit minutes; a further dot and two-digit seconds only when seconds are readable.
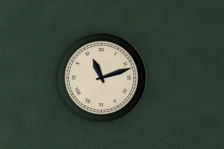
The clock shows 11.12
